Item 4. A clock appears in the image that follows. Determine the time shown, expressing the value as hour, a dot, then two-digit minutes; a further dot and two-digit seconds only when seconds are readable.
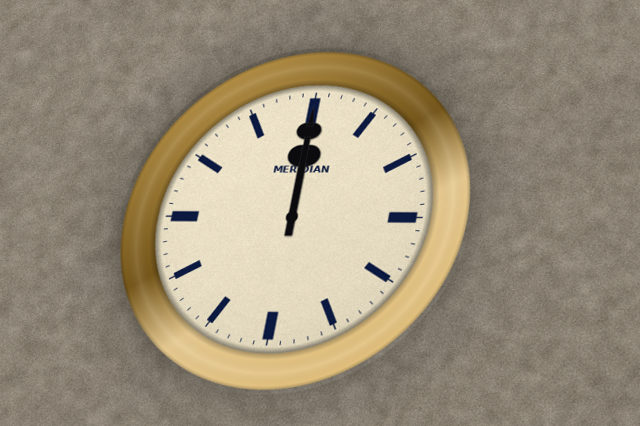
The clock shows 12.00
